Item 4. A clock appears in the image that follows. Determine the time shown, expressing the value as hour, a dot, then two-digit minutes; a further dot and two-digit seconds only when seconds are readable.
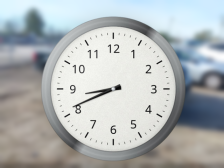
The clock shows 8.41
